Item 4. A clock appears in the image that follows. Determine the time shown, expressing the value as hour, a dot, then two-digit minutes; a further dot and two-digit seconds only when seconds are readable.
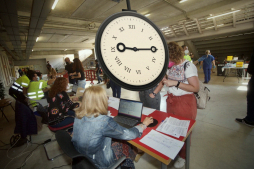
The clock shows 9.15
